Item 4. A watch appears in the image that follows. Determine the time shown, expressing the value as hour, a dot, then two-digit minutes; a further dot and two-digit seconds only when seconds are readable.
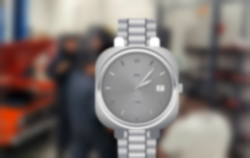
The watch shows 2.07
